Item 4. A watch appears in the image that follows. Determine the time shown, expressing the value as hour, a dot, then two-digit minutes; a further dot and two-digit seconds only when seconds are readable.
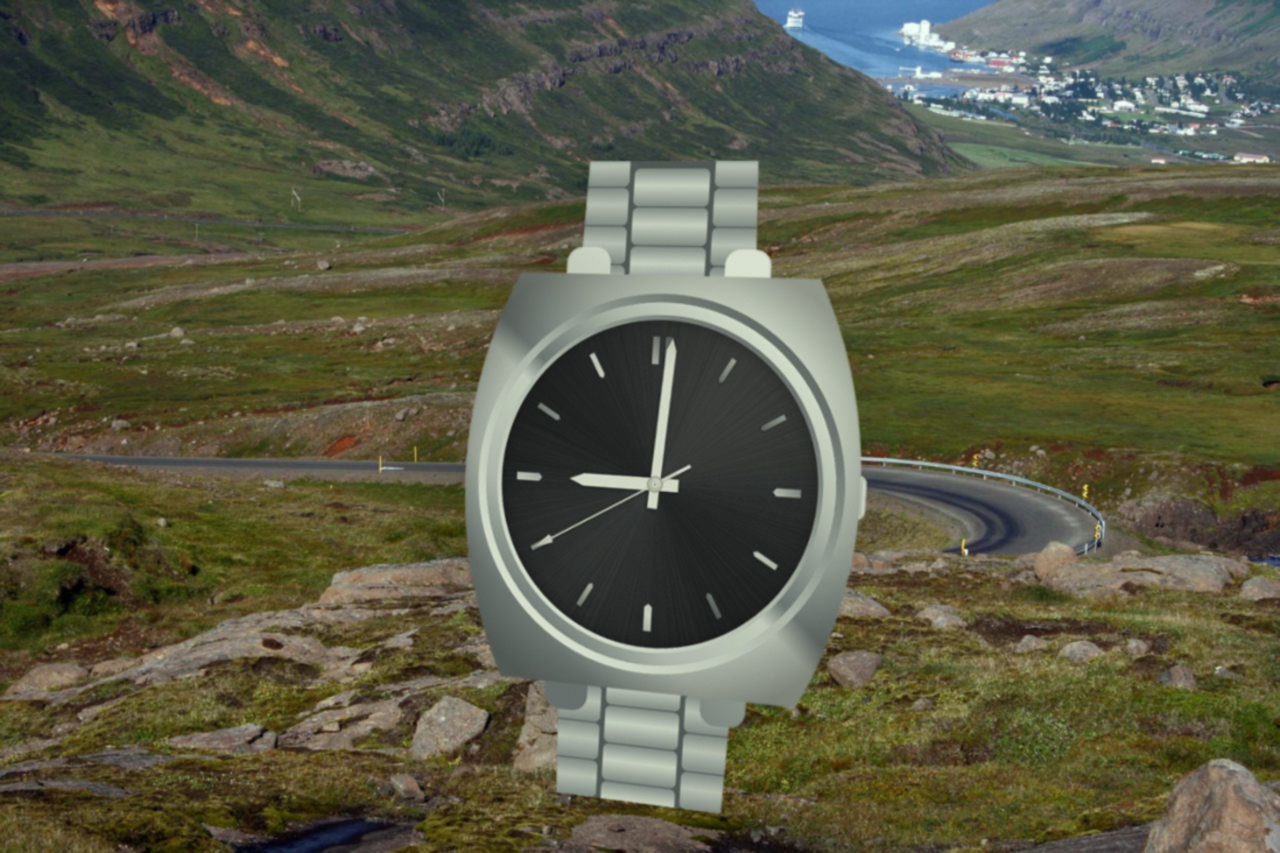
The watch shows 9.00.40
